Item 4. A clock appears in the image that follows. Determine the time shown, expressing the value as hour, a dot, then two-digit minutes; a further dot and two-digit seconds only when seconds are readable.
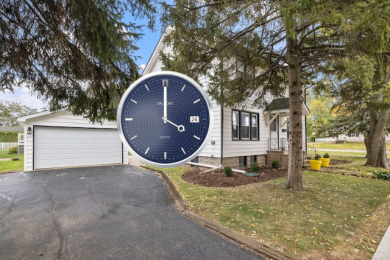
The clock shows 4.00
